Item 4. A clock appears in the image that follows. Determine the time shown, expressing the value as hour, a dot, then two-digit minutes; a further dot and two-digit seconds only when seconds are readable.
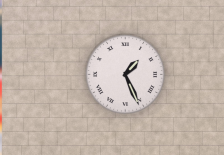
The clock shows 1.26
